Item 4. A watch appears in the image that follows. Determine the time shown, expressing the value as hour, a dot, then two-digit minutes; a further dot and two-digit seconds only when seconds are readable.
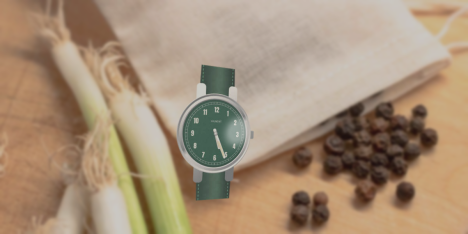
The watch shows 5.26
